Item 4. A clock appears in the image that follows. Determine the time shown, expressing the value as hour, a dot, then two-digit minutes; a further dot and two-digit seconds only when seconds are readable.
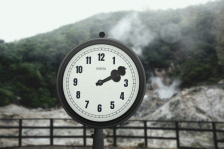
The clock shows 2.10
